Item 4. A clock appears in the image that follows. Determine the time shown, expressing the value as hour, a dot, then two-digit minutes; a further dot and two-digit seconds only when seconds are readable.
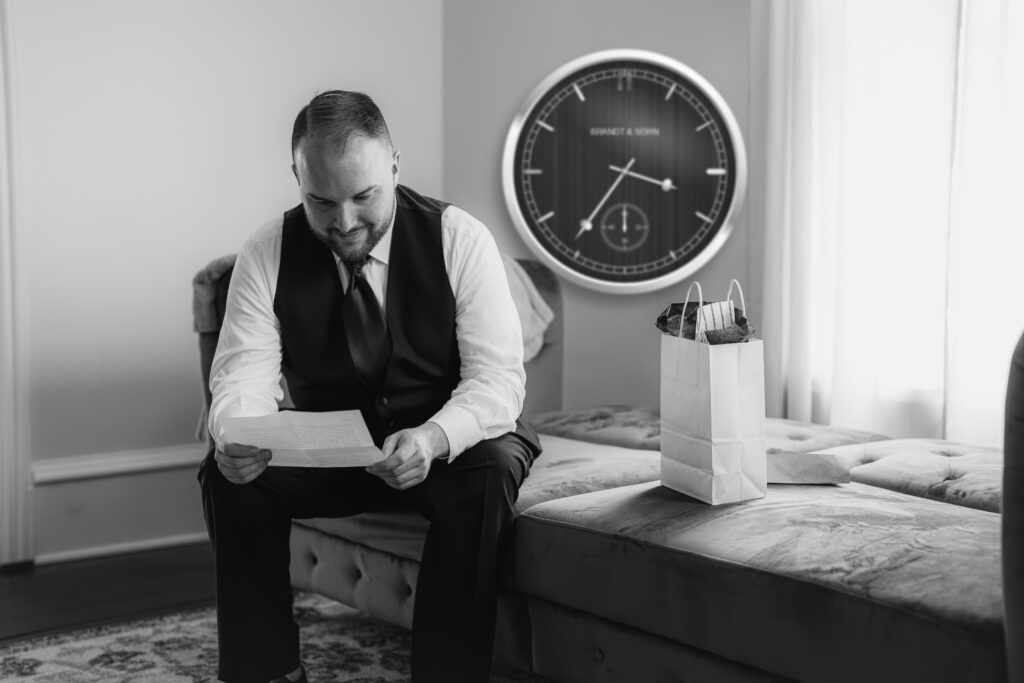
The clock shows 3.36
